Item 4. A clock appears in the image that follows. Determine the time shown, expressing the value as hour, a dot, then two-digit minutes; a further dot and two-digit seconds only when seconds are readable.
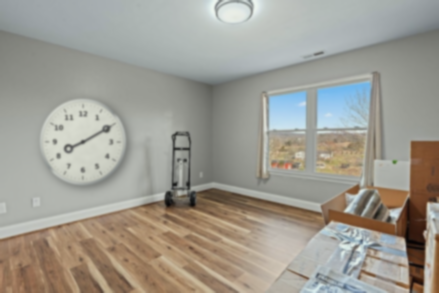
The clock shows 8.10
